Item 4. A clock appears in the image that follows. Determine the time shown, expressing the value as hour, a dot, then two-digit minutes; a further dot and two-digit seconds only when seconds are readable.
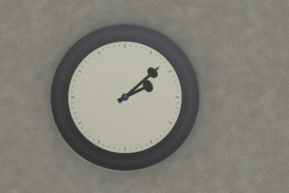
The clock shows 2.08
